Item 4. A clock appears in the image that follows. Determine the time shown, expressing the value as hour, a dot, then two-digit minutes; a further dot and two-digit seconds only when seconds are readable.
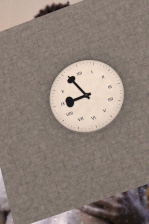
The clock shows 8.56
